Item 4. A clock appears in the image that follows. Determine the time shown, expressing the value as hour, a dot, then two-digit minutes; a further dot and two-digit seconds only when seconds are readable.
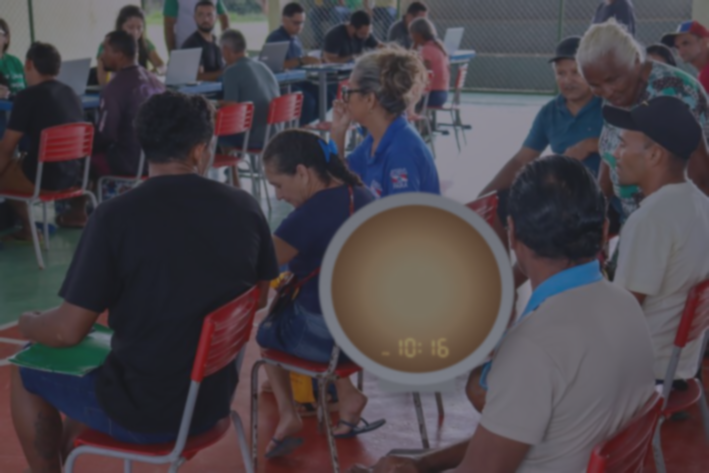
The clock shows 10.16
